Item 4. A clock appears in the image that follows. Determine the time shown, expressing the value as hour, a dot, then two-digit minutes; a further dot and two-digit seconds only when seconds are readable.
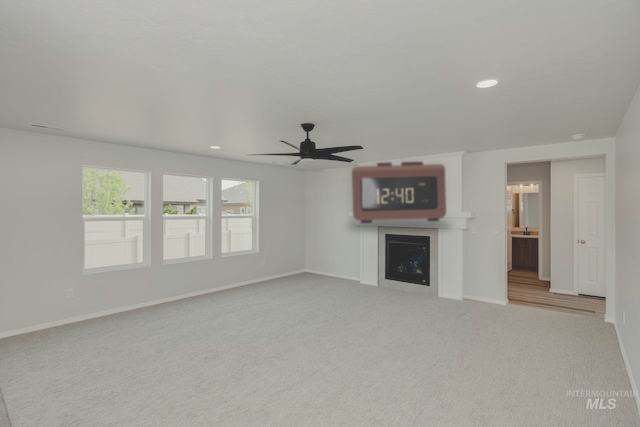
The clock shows 12.40
